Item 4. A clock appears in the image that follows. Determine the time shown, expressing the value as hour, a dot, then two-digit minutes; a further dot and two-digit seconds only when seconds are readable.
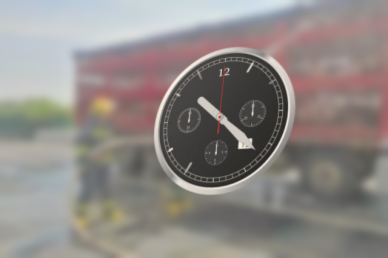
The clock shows 10.22
